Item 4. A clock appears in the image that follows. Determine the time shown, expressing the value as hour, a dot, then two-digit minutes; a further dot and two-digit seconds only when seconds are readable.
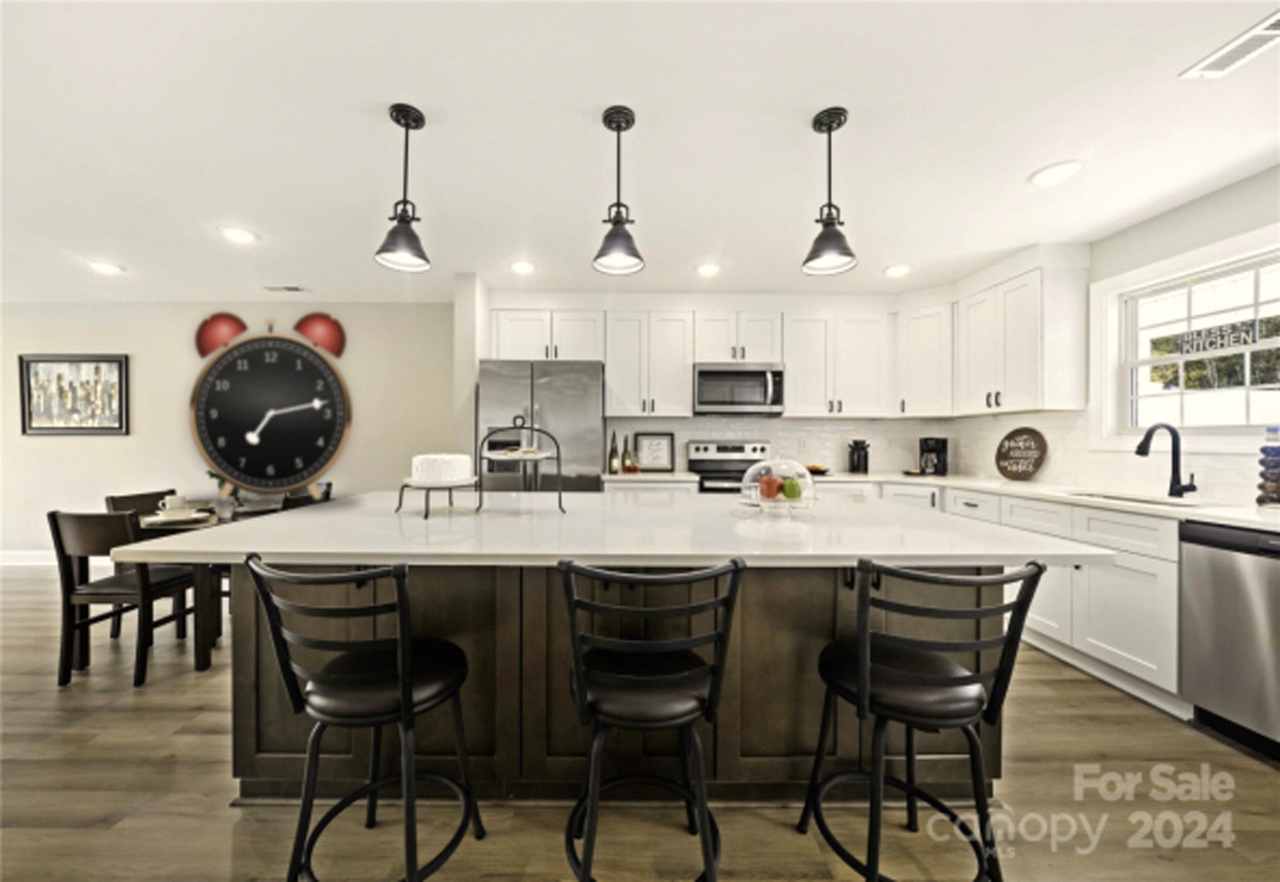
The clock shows 7.13
